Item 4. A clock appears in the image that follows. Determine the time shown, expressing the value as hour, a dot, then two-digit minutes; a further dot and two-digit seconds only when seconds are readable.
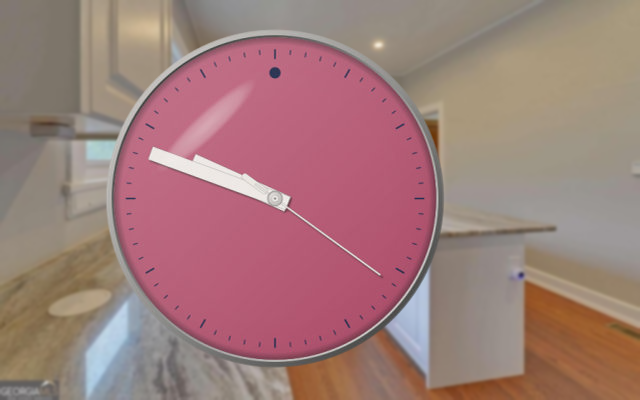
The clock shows 9.48.21
